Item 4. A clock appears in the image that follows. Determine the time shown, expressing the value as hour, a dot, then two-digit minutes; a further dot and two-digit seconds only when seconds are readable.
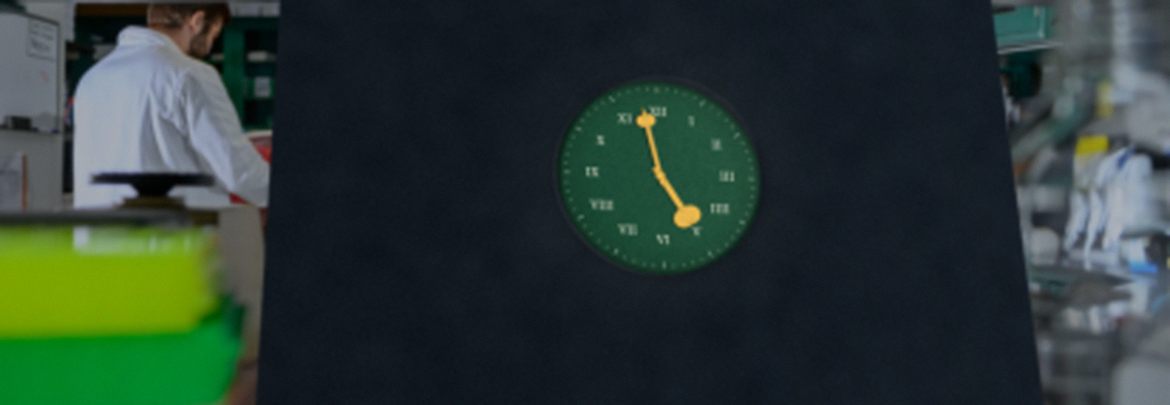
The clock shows 4.58
